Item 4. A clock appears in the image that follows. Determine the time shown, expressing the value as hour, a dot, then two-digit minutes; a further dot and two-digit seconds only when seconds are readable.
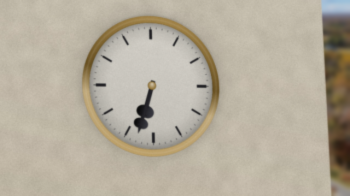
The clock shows 6.33
